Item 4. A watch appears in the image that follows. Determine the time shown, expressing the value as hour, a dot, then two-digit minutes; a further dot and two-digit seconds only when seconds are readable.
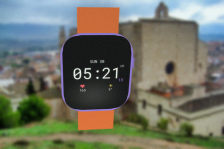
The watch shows 5.21
